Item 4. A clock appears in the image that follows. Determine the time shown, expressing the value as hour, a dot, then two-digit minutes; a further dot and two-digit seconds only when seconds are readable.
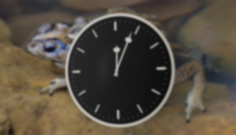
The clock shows 12.04
